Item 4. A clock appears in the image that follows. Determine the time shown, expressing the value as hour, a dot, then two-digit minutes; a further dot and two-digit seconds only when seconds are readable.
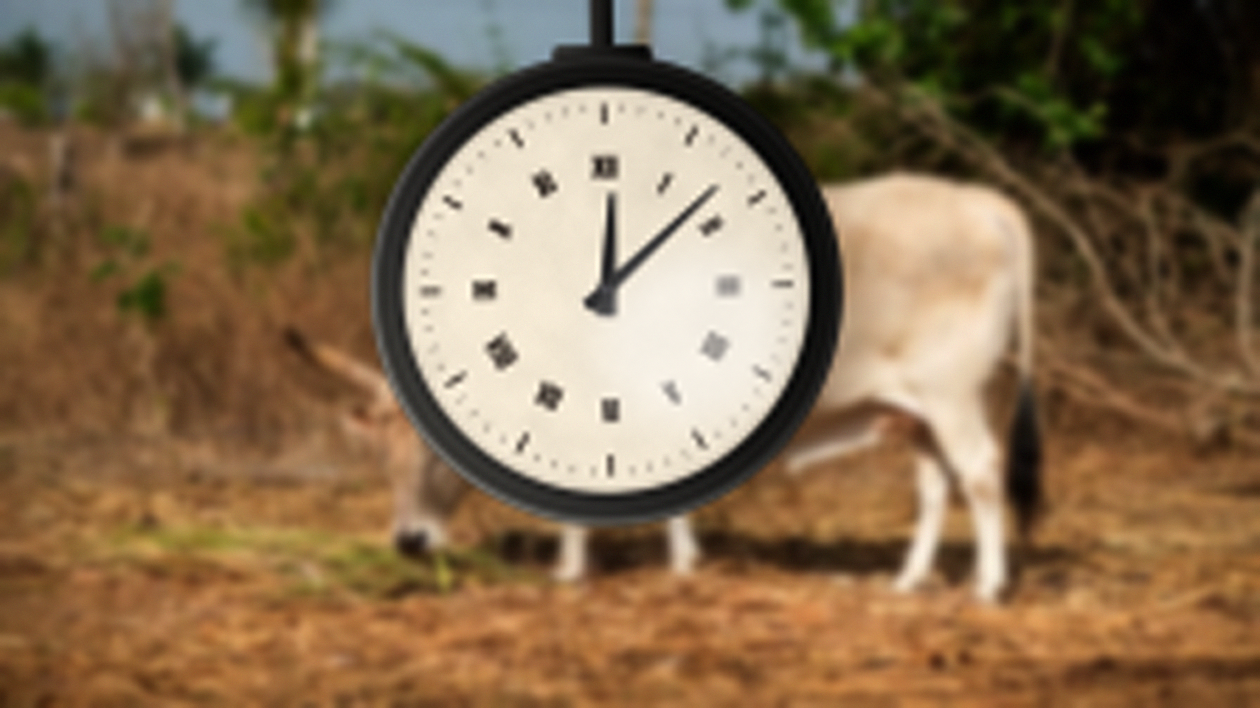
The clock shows 12.08
